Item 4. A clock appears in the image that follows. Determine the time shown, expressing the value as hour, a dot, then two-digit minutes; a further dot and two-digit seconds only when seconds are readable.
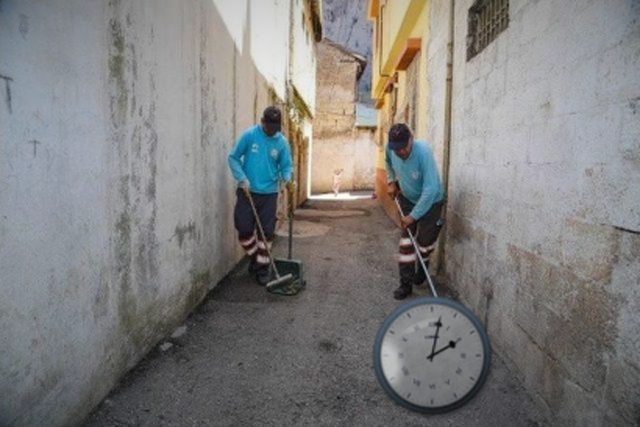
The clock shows 2.02
